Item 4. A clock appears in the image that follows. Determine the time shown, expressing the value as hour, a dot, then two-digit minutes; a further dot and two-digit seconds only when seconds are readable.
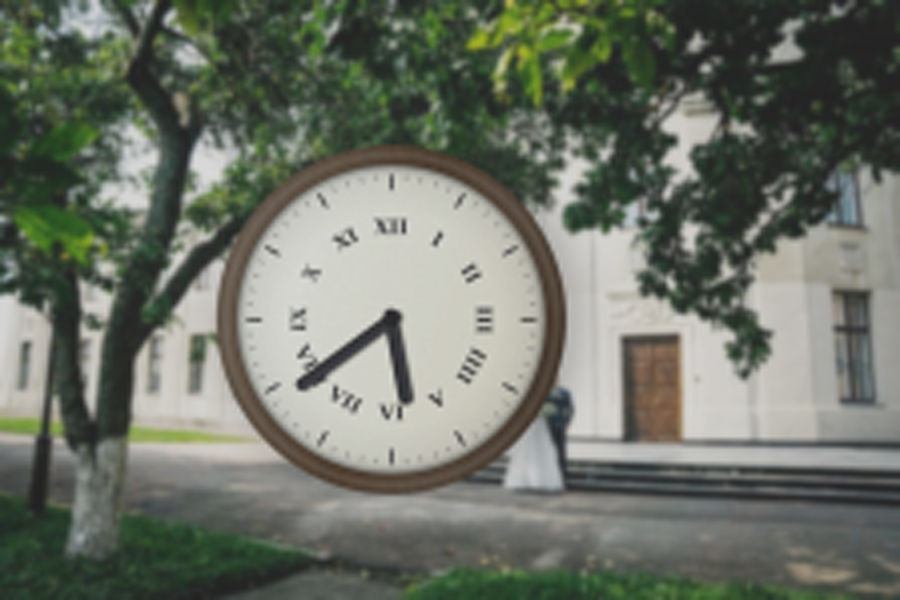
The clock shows 5.39
